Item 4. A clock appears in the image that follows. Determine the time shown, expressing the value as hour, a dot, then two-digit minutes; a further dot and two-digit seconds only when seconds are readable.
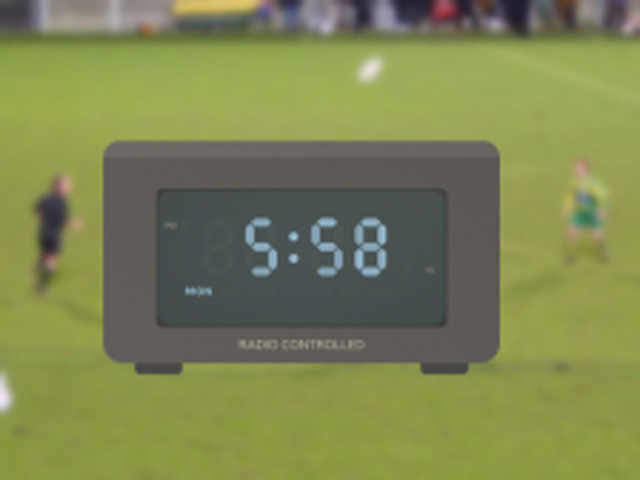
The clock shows 5.58
